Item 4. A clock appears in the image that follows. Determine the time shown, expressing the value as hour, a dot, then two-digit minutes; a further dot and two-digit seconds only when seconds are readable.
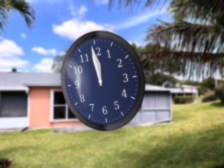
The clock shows 11.59
